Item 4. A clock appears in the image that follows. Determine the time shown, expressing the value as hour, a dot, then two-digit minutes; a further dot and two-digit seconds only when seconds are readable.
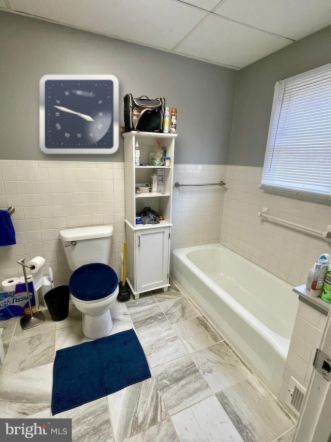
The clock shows 3.48
